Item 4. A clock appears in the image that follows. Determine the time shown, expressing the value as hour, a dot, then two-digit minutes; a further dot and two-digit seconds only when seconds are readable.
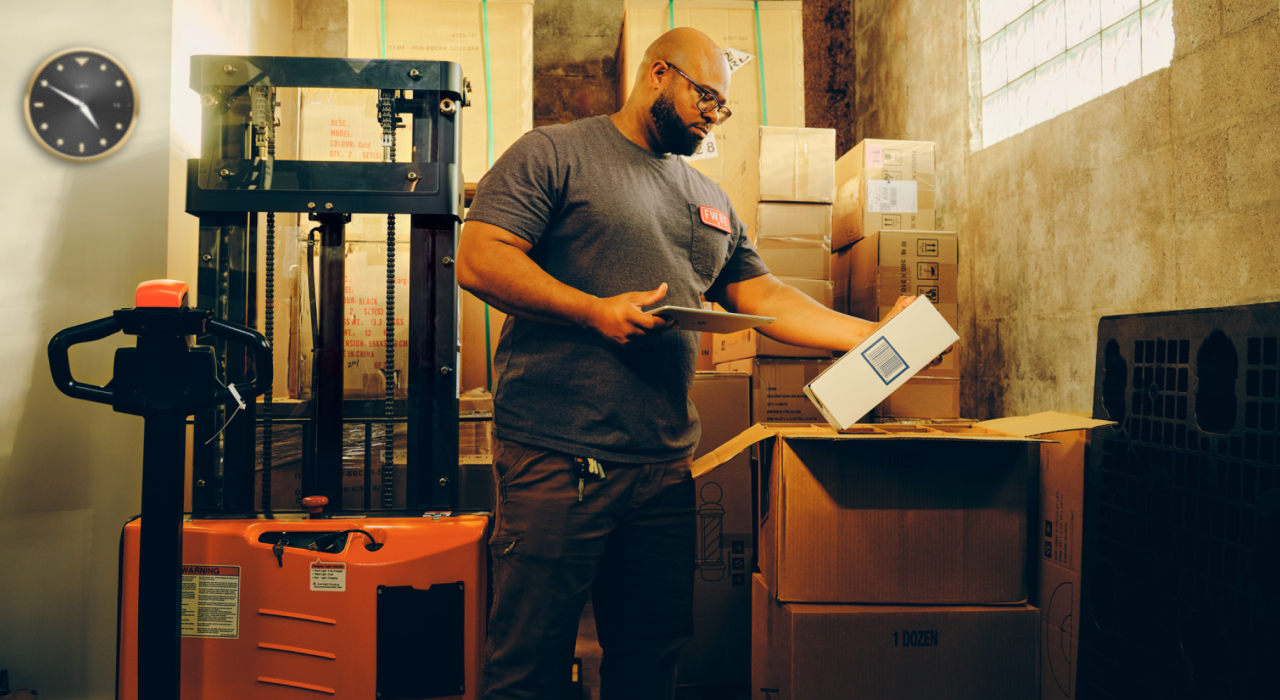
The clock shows 4.50
